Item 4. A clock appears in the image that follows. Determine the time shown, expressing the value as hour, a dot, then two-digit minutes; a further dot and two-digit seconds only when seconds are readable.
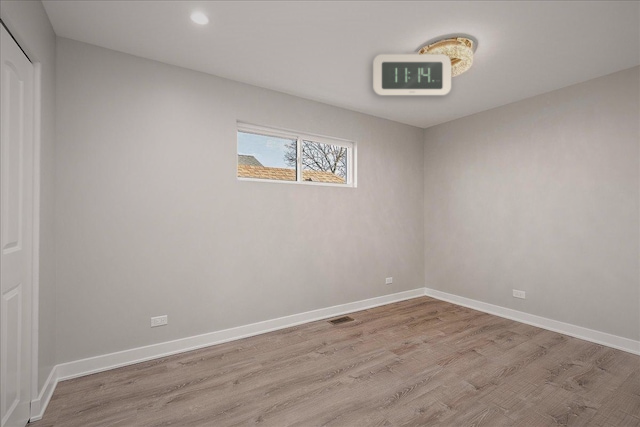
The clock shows 11.14
